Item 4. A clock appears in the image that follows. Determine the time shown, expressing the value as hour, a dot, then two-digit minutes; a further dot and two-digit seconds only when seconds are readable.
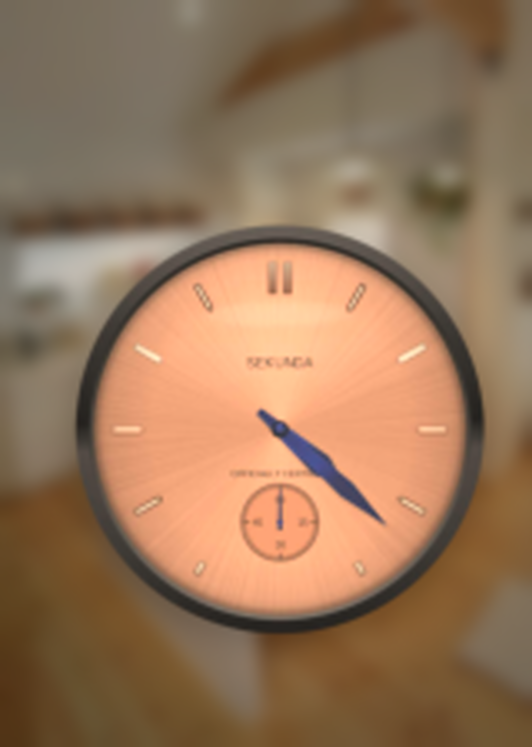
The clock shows 4.22
